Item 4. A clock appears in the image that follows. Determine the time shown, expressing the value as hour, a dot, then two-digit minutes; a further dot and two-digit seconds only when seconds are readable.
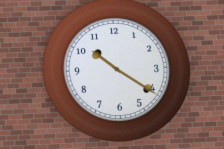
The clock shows 10.21
